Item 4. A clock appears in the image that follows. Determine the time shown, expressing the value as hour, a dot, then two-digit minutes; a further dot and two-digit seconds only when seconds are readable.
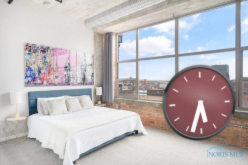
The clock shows 5.33
